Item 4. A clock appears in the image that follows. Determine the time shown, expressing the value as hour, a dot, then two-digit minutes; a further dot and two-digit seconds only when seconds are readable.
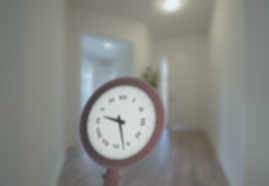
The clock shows 9.27
